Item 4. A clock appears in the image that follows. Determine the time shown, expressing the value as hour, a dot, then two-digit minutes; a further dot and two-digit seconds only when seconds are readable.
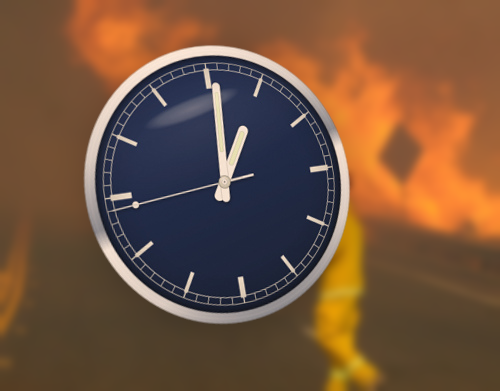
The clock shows 1.00.44
